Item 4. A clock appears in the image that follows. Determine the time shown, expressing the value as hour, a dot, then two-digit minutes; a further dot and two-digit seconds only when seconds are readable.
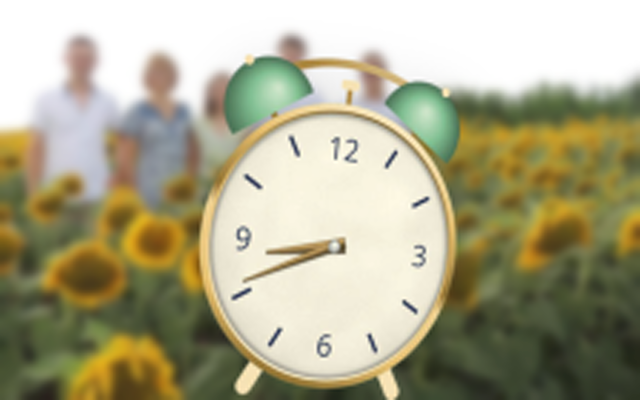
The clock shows 8.41
